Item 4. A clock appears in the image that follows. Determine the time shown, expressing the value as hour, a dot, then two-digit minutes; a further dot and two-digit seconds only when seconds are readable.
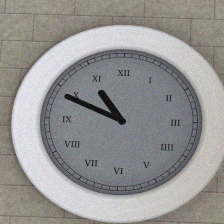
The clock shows 10.49
